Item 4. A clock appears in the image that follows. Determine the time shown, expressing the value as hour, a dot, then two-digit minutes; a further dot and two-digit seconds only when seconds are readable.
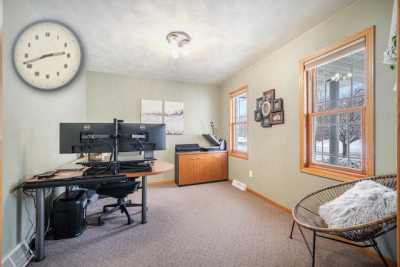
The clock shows 2.42
